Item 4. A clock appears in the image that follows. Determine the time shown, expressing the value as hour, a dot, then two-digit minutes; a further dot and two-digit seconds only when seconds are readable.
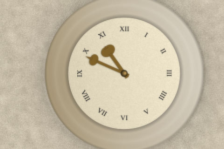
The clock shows 10.49
